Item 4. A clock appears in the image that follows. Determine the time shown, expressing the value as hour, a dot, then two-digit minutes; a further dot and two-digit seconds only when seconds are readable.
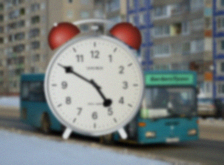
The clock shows 4.50
